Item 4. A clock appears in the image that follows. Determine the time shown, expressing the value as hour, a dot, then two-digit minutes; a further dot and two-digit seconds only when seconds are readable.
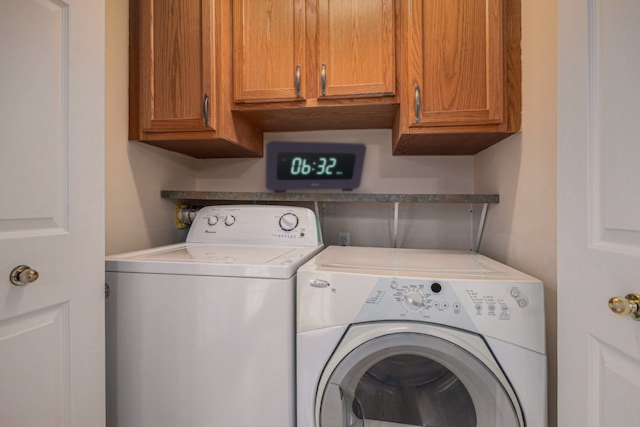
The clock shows 6.32
